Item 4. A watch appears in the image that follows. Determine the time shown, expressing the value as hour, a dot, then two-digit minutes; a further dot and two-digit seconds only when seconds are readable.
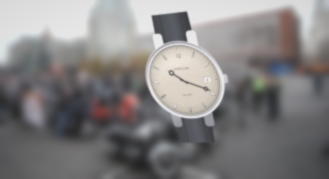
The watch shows 10.19
